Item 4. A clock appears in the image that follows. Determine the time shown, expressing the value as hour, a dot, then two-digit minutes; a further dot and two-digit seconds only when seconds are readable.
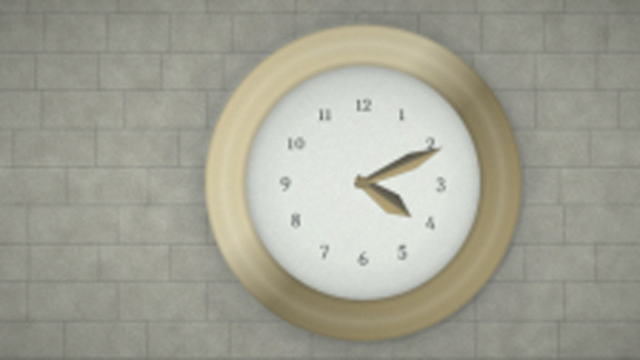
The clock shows 4.11
